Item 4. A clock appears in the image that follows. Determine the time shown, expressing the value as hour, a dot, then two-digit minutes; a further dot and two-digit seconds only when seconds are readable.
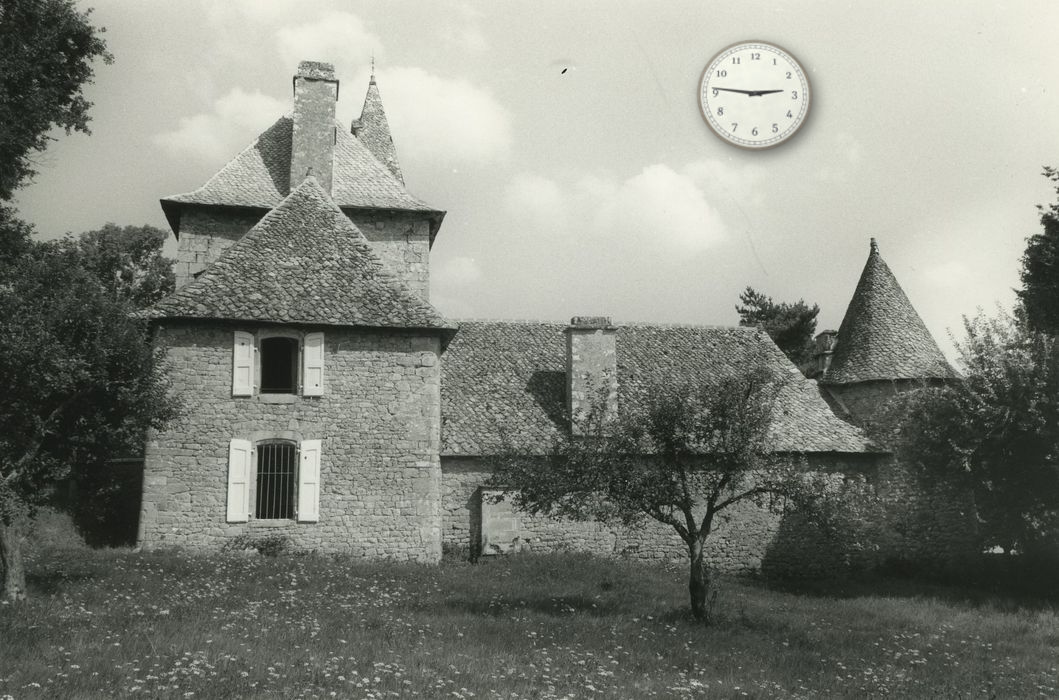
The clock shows 2.46
